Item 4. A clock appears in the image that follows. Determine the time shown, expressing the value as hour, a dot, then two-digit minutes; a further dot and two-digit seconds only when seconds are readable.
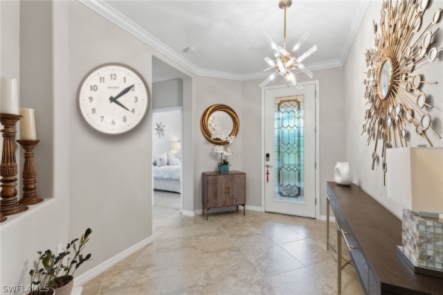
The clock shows 4.09
